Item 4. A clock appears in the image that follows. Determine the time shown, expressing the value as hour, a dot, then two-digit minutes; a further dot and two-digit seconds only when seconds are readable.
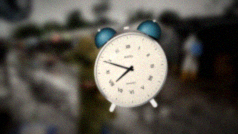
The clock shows 7.49
